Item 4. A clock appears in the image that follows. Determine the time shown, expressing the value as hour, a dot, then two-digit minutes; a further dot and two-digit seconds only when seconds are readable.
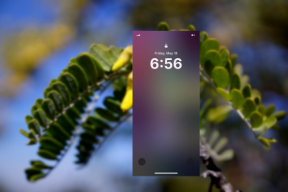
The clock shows 6.56
